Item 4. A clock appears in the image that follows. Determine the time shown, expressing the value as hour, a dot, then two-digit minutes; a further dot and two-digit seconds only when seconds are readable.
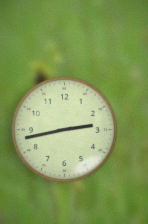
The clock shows 2.43
